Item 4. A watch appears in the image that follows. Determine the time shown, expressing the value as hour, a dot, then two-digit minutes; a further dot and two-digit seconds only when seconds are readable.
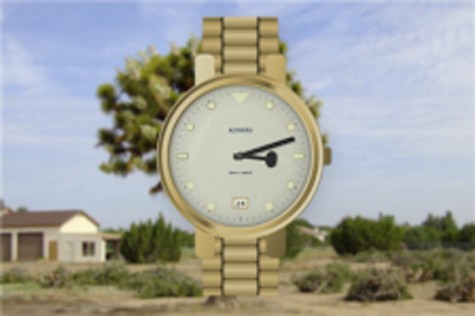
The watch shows 3.12
